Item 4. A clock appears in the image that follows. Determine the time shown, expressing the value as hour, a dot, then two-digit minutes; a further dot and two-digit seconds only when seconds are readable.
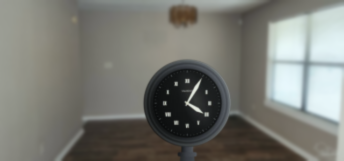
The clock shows 4.05
